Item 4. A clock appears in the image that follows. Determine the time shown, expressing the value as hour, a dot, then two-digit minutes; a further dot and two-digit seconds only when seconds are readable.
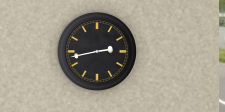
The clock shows 2.43
